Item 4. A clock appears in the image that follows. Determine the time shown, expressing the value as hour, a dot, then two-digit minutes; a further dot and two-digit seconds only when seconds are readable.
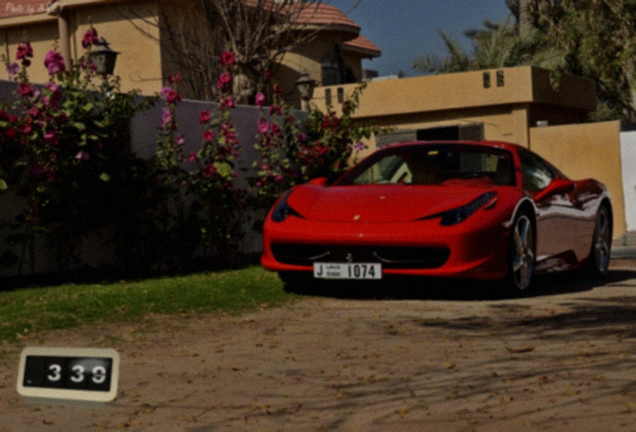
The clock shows 3.39
